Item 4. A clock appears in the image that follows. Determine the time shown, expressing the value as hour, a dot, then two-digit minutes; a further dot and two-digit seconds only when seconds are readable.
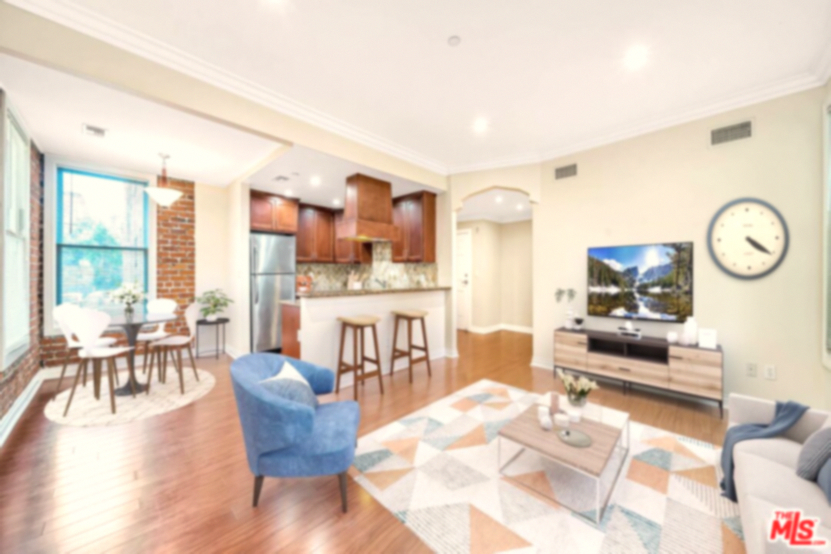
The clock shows 4.21
